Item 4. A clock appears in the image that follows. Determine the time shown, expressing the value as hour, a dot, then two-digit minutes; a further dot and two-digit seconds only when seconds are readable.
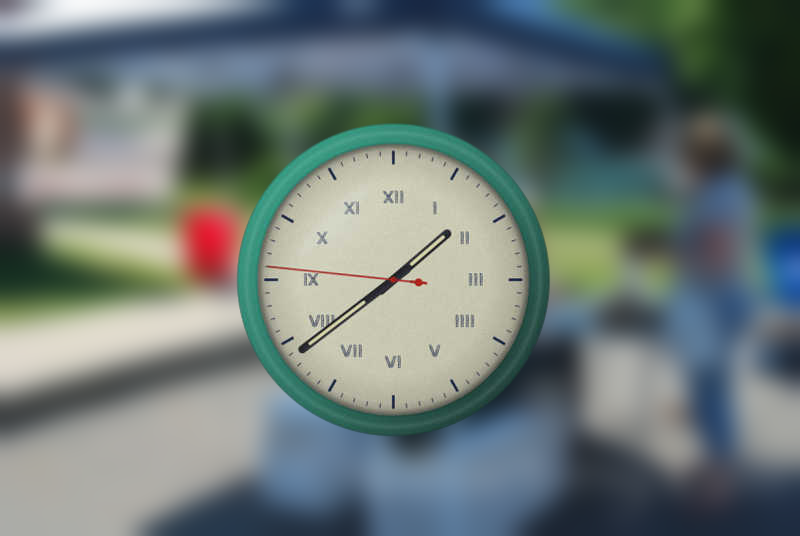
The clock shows 1.38.46
